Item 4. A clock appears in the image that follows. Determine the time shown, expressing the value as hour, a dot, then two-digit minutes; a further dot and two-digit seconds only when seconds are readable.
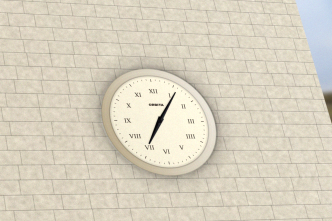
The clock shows 7.06
